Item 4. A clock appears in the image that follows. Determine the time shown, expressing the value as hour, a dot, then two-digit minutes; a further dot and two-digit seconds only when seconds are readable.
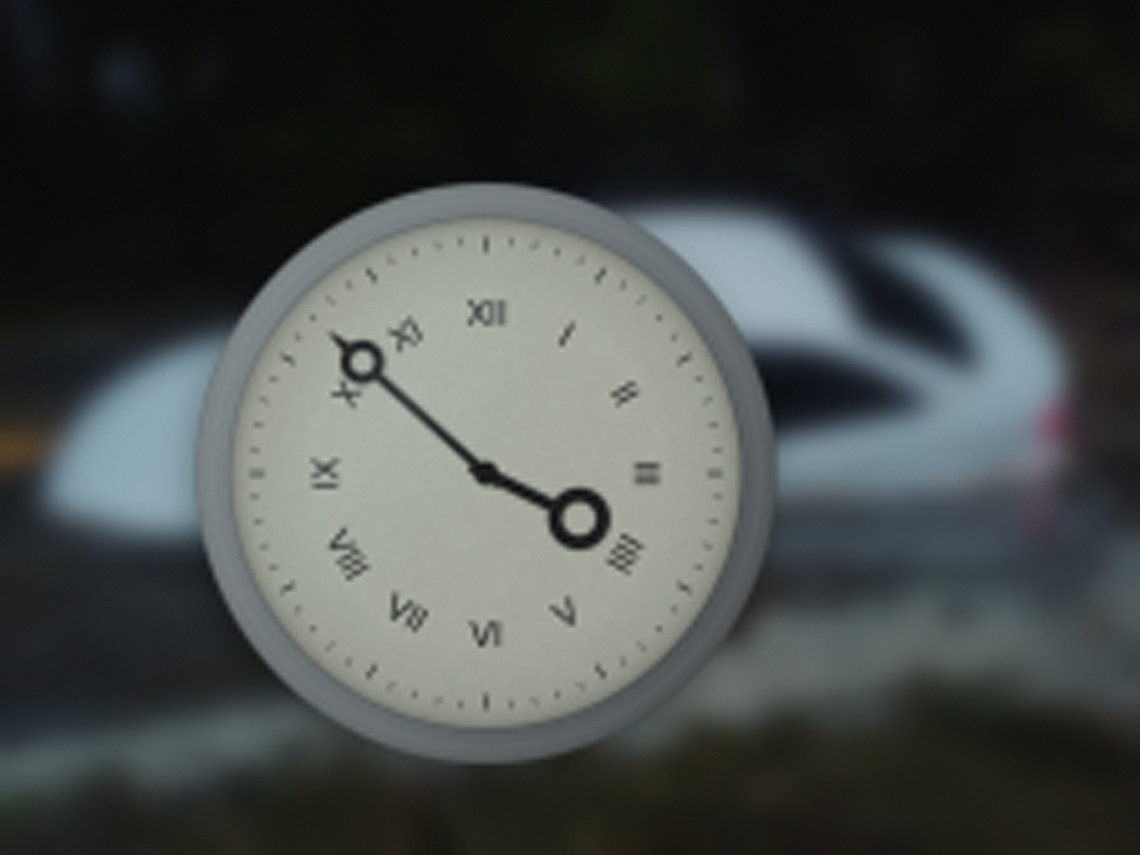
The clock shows 3.52
